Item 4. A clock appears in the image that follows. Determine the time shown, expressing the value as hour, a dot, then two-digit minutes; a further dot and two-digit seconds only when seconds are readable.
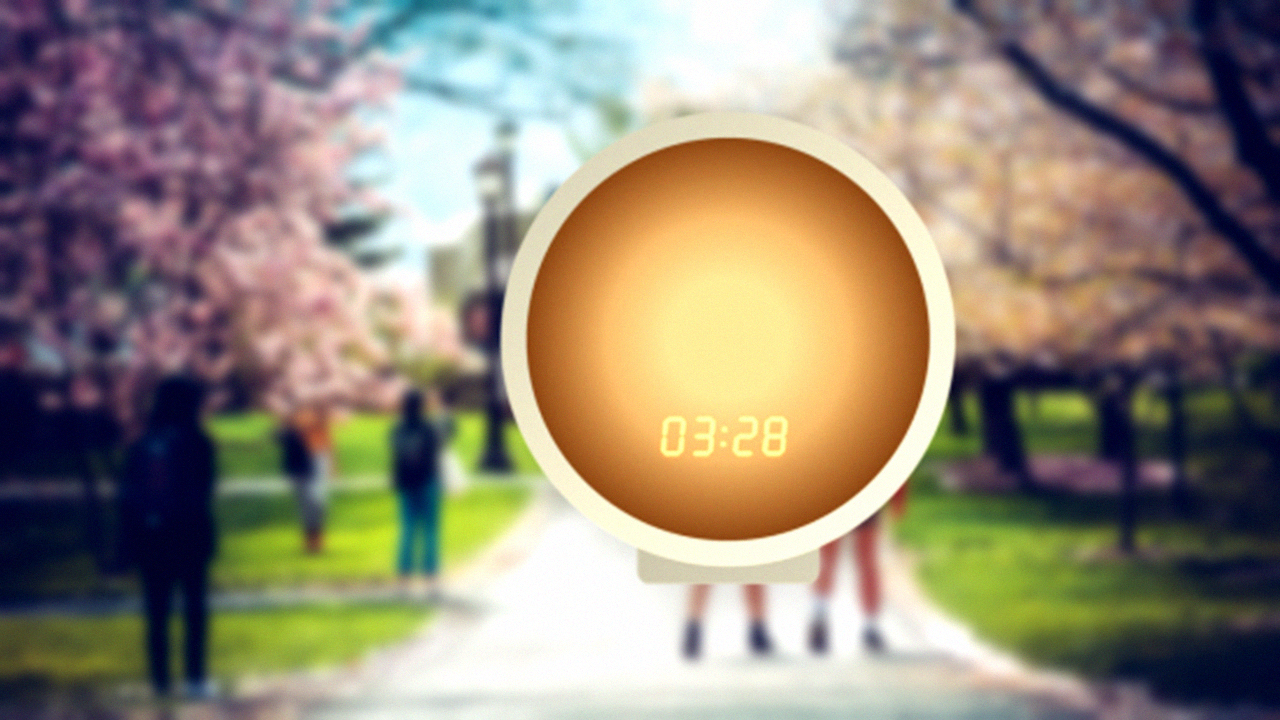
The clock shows 3.28
